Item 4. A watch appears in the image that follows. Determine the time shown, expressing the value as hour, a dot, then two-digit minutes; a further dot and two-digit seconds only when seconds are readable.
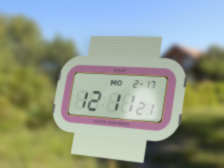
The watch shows 12.11.21
